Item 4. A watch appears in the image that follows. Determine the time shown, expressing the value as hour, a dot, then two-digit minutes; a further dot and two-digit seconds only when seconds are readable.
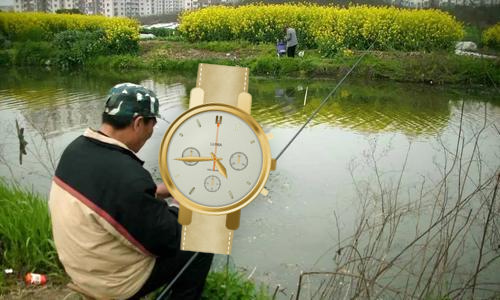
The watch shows 4.44
